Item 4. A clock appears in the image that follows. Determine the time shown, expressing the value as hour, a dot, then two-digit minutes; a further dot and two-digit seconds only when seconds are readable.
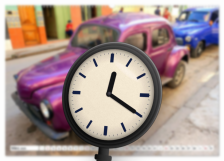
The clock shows 12.20
